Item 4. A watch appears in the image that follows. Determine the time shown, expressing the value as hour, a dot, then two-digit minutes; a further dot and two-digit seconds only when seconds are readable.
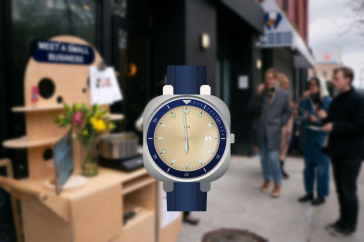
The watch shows 5.59
